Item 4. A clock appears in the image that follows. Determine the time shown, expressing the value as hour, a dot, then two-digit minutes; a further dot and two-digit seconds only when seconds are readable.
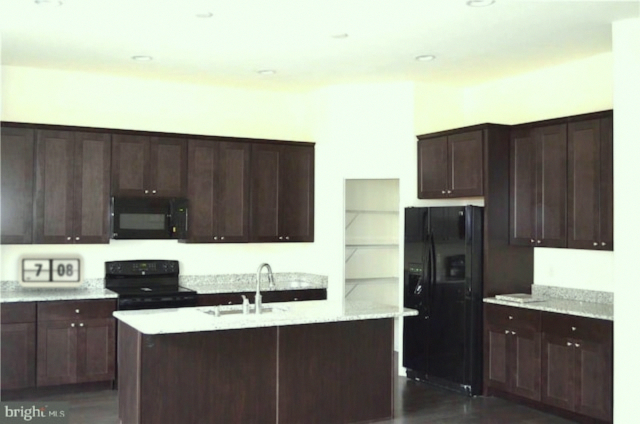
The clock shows 7.08
